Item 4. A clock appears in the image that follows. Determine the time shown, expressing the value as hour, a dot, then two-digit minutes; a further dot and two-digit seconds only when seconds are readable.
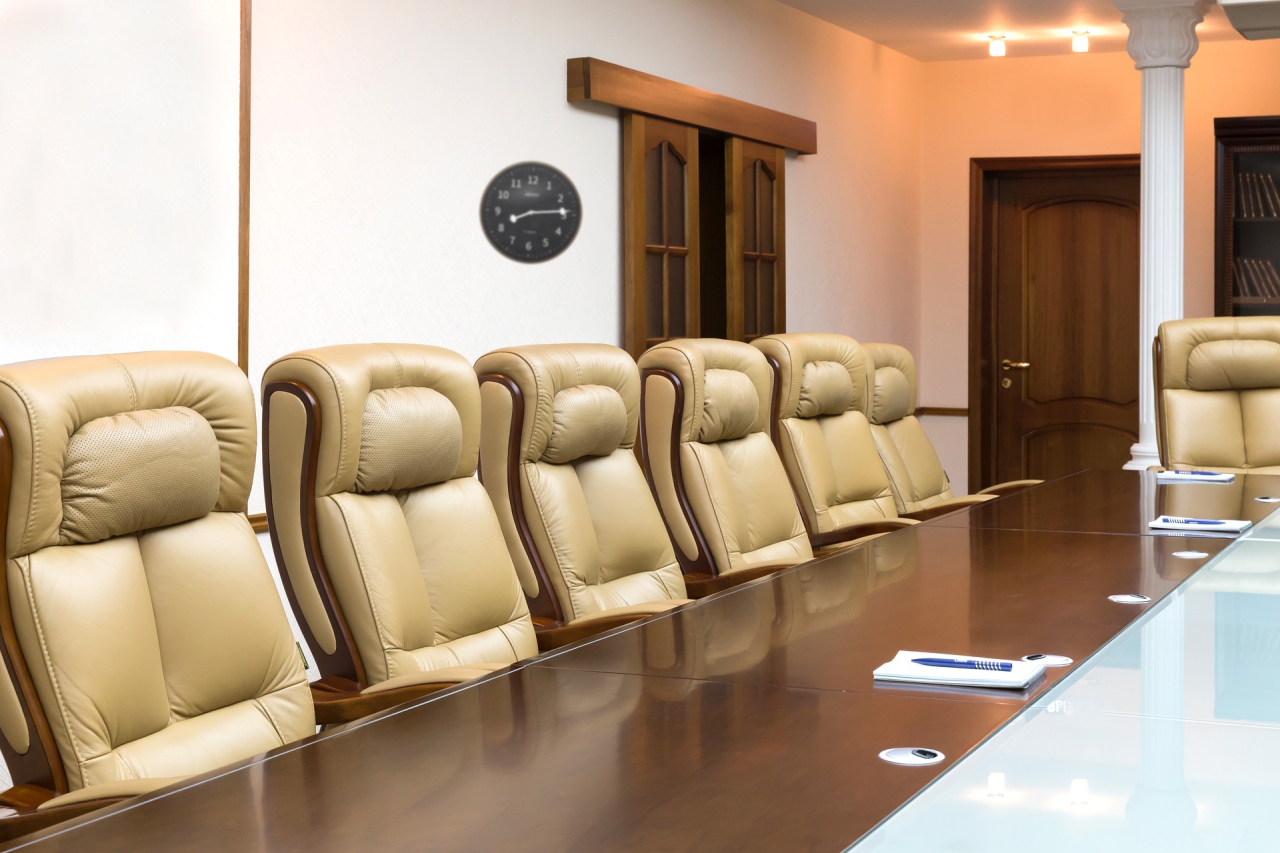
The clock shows 8.14
